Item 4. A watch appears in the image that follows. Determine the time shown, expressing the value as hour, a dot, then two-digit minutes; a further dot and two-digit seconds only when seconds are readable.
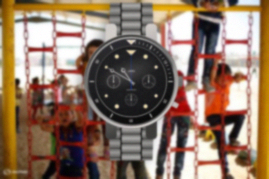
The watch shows 10.50
